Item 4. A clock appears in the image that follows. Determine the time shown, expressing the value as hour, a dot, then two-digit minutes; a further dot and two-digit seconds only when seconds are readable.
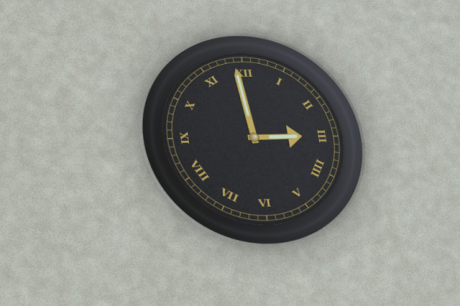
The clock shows 2.59
